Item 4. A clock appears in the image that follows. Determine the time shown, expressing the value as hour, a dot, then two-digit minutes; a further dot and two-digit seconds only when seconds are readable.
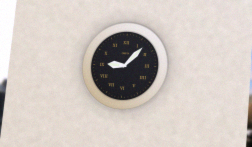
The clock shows 9.07
